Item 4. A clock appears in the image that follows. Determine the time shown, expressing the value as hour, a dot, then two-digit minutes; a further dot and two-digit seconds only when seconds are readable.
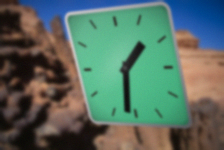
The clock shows 1.32
